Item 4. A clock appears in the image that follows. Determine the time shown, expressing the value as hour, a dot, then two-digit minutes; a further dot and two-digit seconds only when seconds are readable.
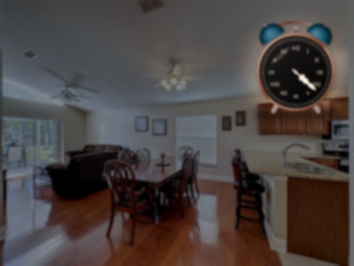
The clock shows 4.22
